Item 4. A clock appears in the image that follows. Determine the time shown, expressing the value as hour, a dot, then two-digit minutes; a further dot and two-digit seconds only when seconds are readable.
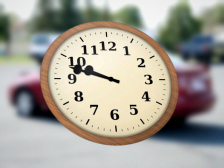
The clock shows 9.48
